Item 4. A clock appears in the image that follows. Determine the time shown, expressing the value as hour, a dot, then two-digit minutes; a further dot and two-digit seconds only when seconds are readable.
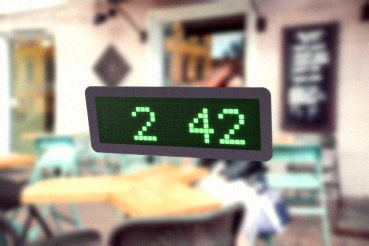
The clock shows 2.42
